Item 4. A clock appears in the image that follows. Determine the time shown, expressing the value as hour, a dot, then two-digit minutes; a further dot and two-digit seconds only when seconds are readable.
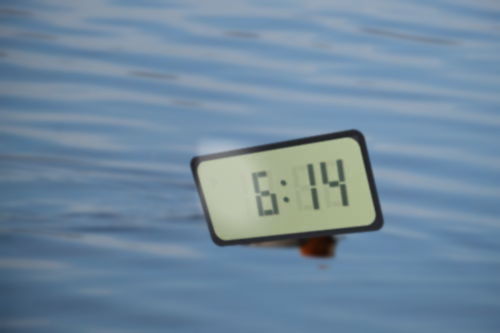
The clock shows 6.14
